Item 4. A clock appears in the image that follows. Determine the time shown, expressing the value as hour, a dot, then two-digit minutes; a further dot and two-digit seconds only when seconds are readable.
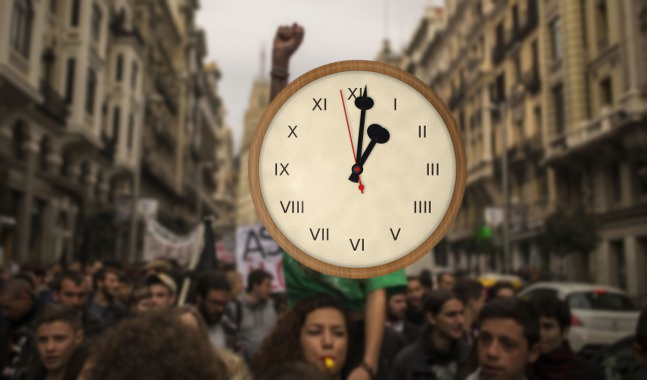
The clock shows 1.00.58
